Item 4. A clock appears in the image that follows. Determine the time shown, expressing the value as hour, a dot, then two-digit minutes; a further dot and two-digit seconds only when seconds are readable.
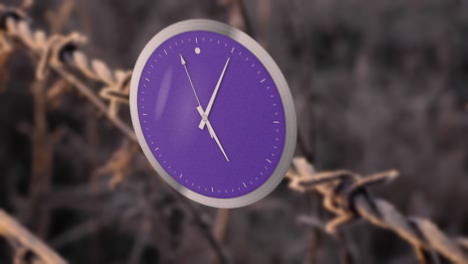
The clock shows 5.04.57
